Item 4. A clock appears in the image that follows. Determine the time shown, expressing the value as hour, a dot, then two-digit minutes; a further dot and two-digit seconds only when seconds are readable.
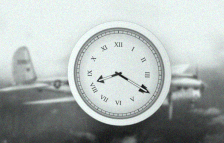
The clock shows 8.20
